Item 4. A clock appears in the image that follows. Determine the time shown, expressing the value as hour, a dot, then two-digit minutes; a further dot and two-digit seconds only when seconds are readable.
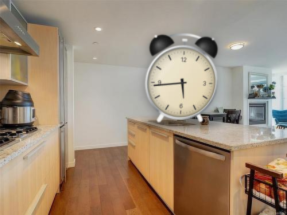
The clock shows 5.44
